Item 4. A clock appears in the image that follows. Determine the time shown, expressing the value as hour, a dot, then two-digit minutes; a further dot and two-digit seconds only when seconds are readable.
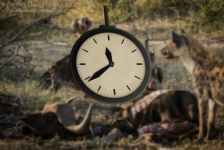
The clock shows 11.39
